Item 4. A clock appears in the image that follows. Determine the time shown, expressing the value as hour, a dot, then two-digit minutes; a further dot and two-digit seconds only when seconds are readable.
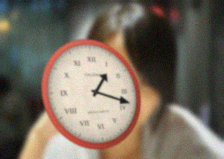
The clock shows 1.18
